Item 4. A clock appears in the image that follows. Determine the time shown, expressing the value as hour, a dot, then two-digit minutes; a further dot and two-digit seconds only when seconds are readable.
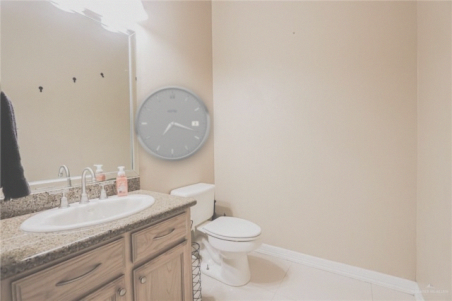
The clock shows 7.18
